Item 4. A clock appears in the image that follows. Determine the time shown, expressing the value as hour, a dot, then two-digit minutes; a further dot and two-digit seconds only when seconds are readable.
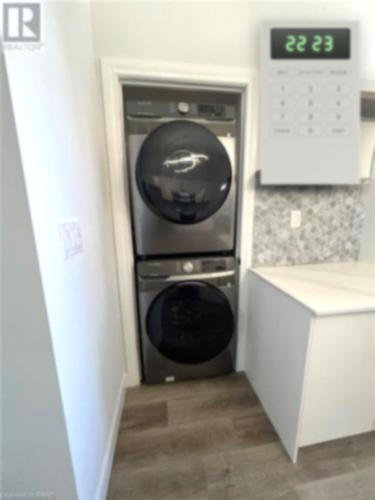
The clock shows 22.23
